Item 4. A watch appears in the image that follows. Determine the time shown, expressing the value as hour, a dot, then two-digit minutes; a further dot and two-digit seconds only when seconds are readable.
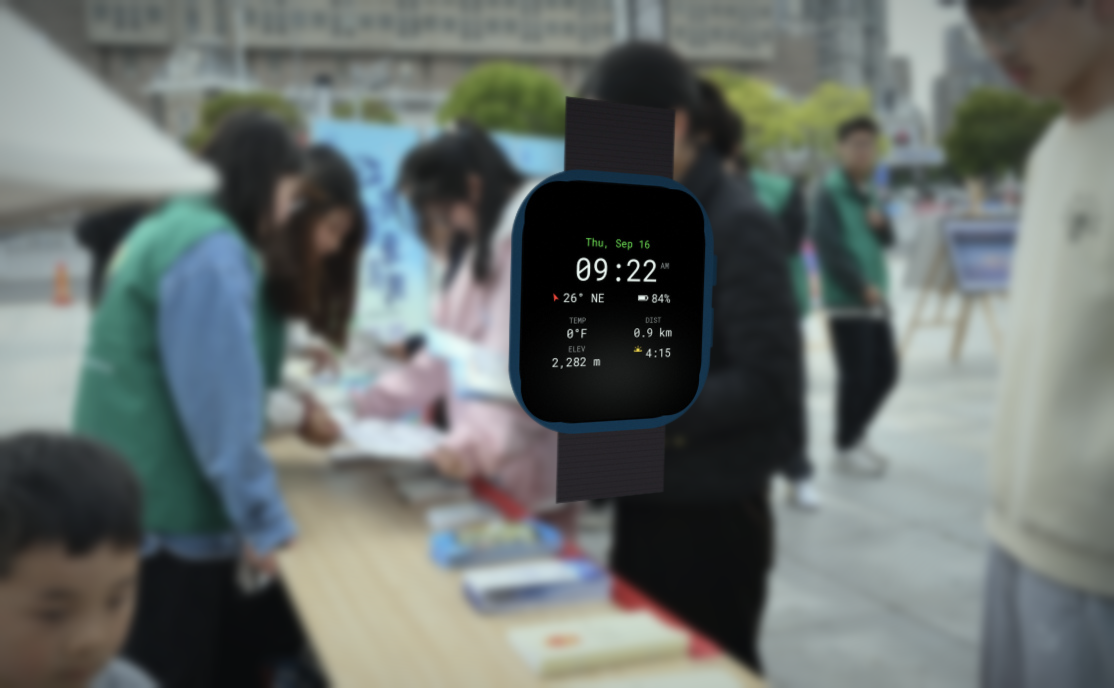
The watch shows 9.22
